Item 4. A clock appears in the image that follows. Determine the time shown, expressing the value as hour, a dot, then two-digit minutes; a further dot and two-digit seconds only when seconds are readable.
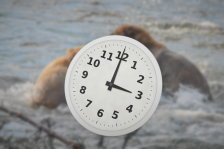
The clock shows 3.00
